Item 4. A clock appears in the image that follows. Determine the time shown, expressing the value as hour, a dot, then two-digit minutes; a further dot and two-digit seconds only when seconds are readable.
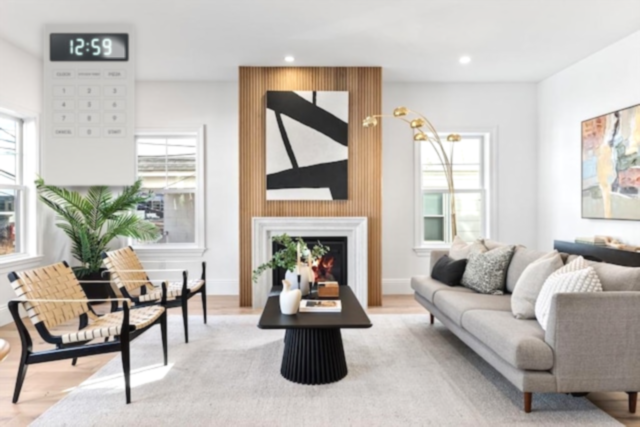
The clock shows 12.59
